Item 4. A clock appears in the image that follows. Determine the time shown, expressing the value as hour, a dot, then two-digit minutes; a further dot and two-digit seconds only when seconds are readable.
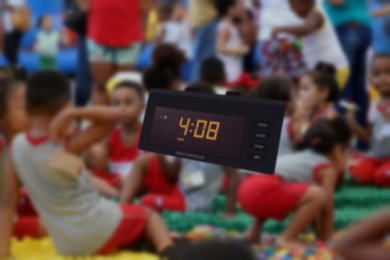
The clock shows 4.08
